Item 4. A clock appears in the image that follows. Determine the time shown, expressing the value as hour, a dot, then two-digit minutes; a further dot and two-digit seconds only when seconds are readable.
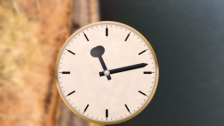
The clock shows 11.13
